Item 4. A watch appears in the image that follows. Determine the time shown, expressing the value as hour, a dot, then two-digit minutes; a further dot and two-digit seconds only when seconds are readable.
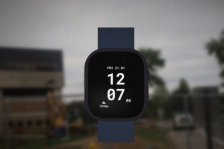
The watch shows 12.07
